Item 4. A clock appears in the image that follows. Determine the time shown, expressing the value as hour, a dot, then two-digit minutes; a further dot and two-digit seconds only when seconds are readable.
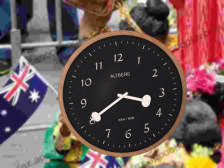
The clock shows 3.40
